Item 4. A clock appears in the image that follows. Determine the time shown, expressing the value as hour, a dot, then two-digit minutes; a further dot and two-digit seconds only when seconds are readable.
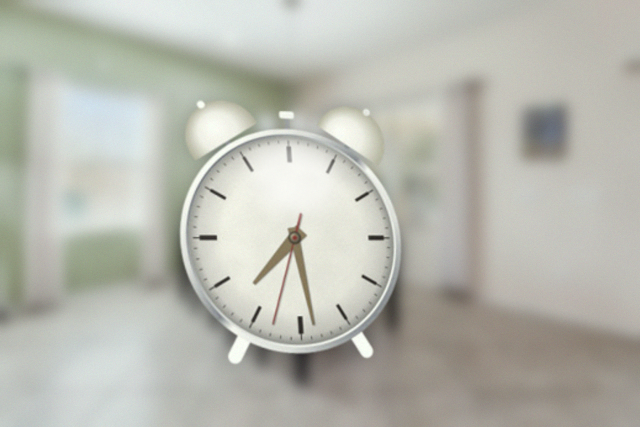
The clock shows 7.28.33
